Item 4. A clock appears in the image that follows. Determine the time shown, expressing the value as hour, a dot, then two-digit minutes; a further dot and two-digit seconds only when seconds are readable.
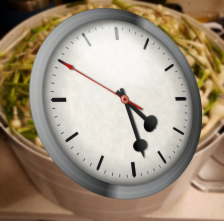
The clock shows 4.27.50
